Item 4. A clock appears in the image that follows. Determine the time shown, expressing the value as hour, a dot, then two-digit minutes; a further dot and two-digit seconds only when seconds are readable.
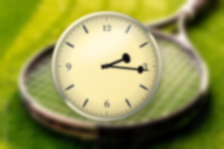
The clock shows 2.16
